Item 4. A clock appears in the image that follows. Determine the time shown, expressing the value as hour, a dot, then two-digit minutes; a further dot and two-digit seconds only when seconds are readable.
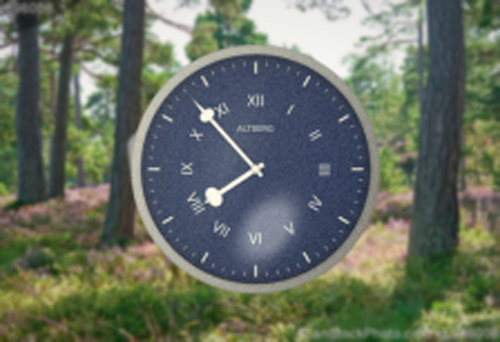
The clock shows 7.53
